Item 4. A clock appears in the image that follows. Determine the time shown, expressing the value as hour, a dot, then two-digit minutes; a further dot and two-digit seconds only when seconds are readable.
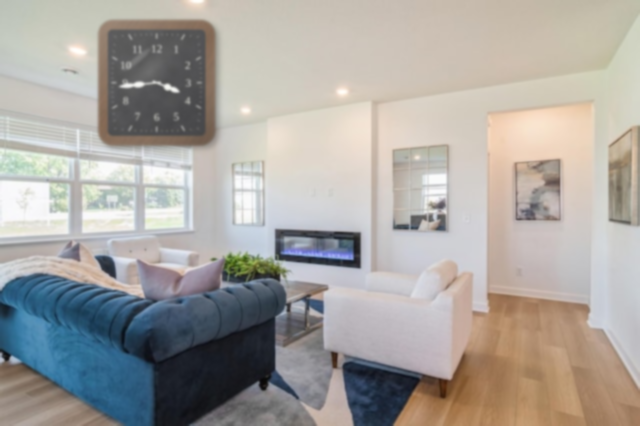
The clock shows 3.44
